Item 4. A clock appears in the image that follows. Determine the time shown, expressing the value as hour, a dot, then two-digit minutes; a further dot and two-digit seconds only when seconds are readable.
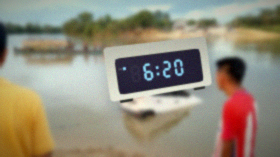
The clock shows 6.20
